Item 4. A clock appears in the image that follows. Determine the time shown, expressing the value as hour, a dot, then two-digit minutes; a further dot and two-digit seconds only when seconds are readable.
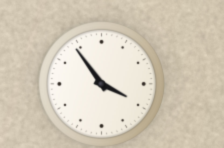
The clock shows 3.54
